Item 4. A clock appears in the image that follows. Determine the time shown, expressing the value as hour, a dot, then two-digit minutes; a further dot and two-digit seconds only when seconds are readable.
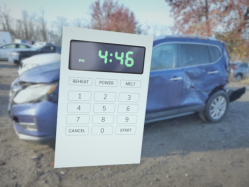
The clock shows 4.46
